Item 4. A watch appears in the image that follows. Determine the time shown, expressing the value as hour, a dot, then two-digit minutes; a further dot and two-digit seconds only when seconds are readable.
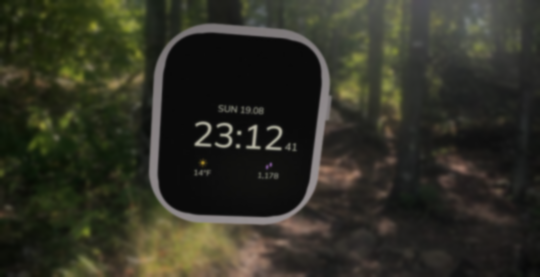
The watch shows 23.12.41
